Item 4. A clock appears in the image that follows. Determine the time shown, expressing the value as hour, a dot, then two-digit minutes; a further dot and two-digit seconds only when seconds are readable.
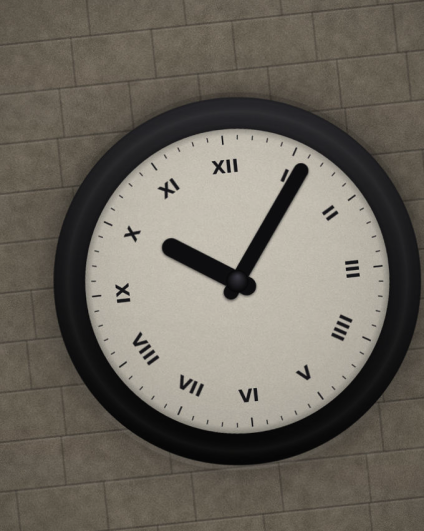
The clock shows 10.06
